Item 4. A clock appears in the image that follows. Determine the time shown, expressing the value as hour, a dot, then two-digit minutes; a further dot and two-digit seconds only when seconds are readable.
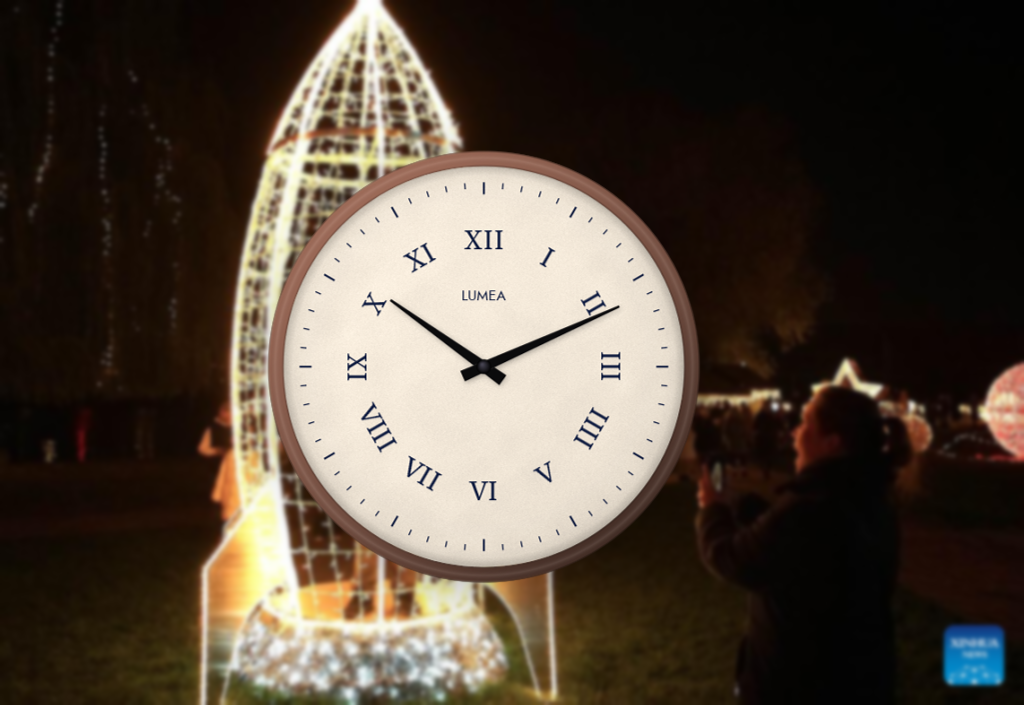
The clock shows 10.11
